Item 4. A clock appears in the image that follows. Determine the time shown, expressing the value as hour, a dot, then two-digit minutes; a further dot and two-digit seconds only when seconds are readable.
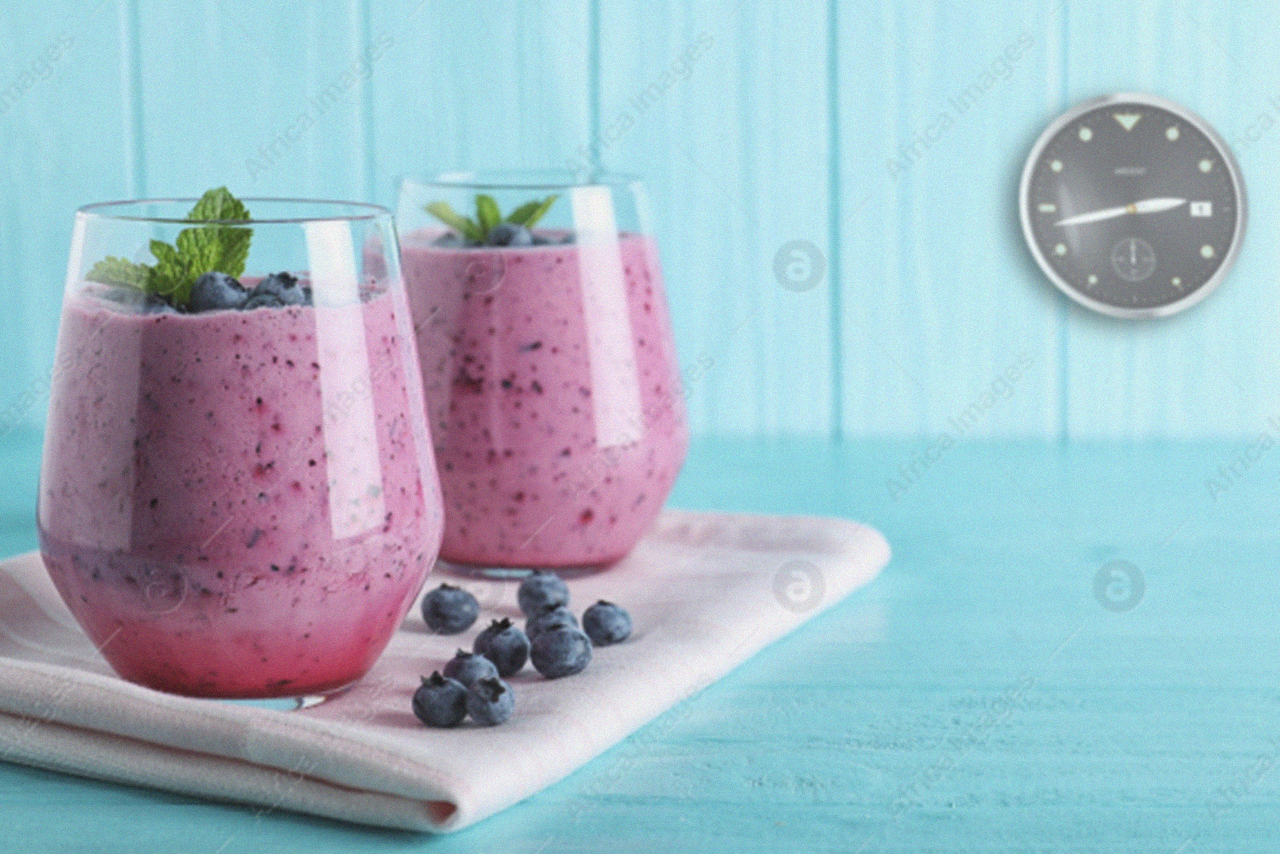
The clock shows 2.43
